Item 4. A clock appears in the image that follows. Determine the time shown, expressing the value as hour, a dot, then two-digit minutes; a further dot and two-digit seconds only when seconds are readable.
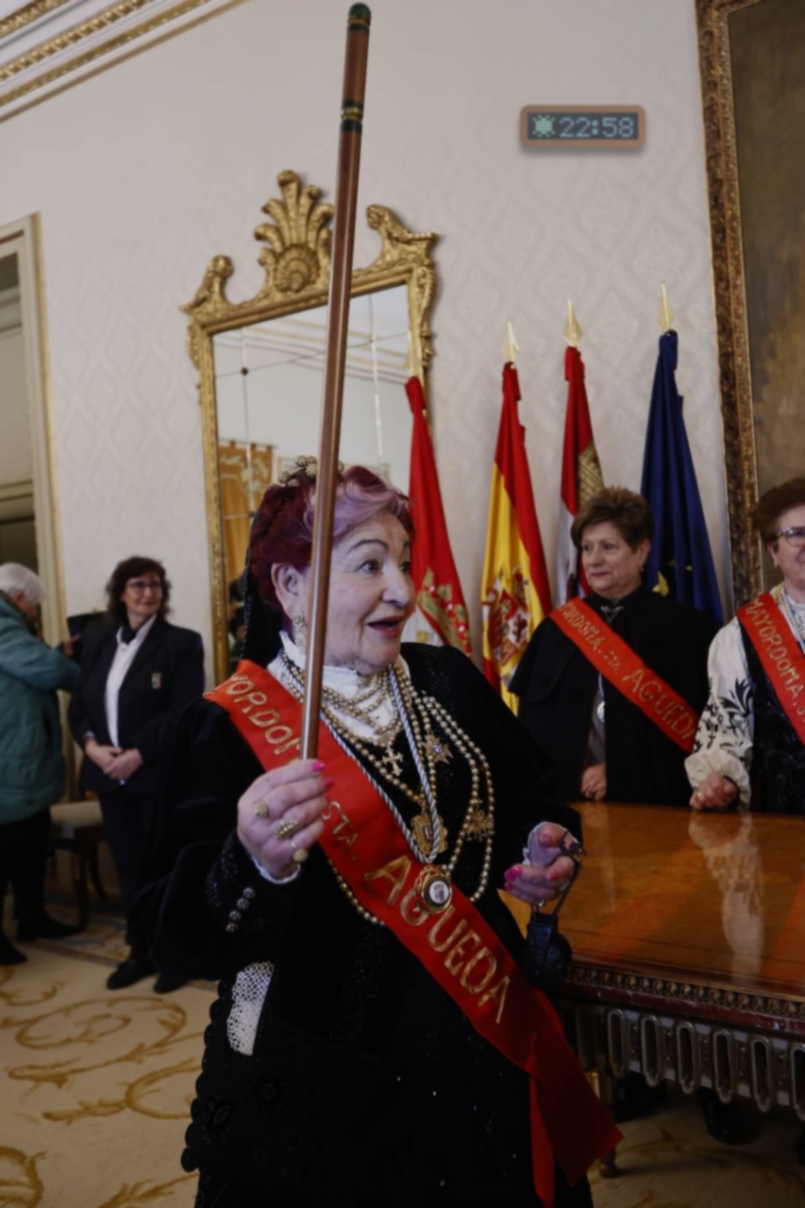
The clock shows 22.58
